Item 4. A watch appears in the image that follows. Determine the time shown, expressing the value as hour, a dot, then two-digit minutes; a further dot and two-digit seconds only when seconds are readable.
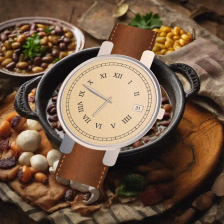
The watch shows 6.48
